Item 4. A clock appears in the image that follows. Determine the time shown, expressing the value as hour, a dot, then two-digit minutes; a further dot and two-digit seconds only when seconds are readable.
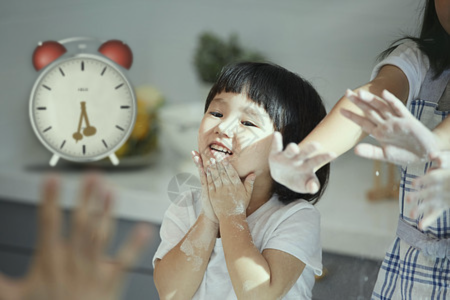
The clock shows 5.32
